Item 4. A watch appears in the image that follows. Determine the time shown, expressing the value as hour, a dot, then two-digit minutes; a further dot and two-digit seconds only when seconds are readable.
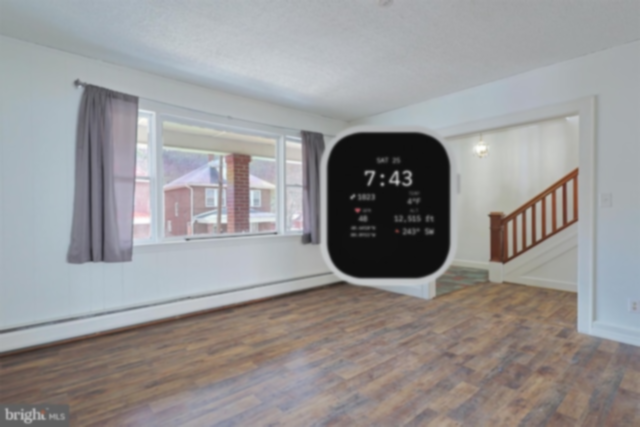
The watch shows 7.43
